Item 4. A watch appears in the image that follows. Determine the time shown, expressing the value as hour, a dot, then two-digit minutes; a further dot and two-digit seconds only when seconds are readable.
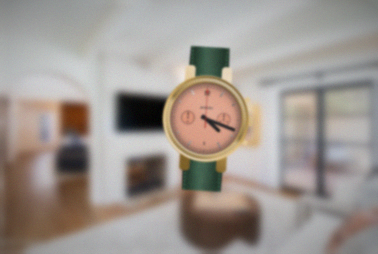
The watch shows 4.18
